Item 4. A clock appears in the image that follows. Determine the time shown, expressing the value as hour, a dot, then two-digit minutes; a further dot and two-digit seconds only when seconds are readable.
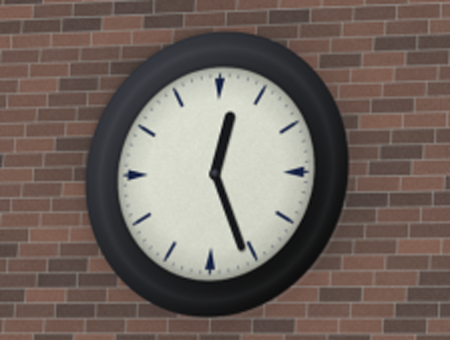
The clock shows 12.26
